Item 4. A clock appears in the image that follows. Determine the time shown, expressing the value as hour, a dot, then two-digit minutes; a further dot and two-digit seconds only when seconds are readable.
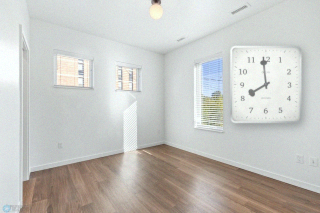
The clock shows 7.59
